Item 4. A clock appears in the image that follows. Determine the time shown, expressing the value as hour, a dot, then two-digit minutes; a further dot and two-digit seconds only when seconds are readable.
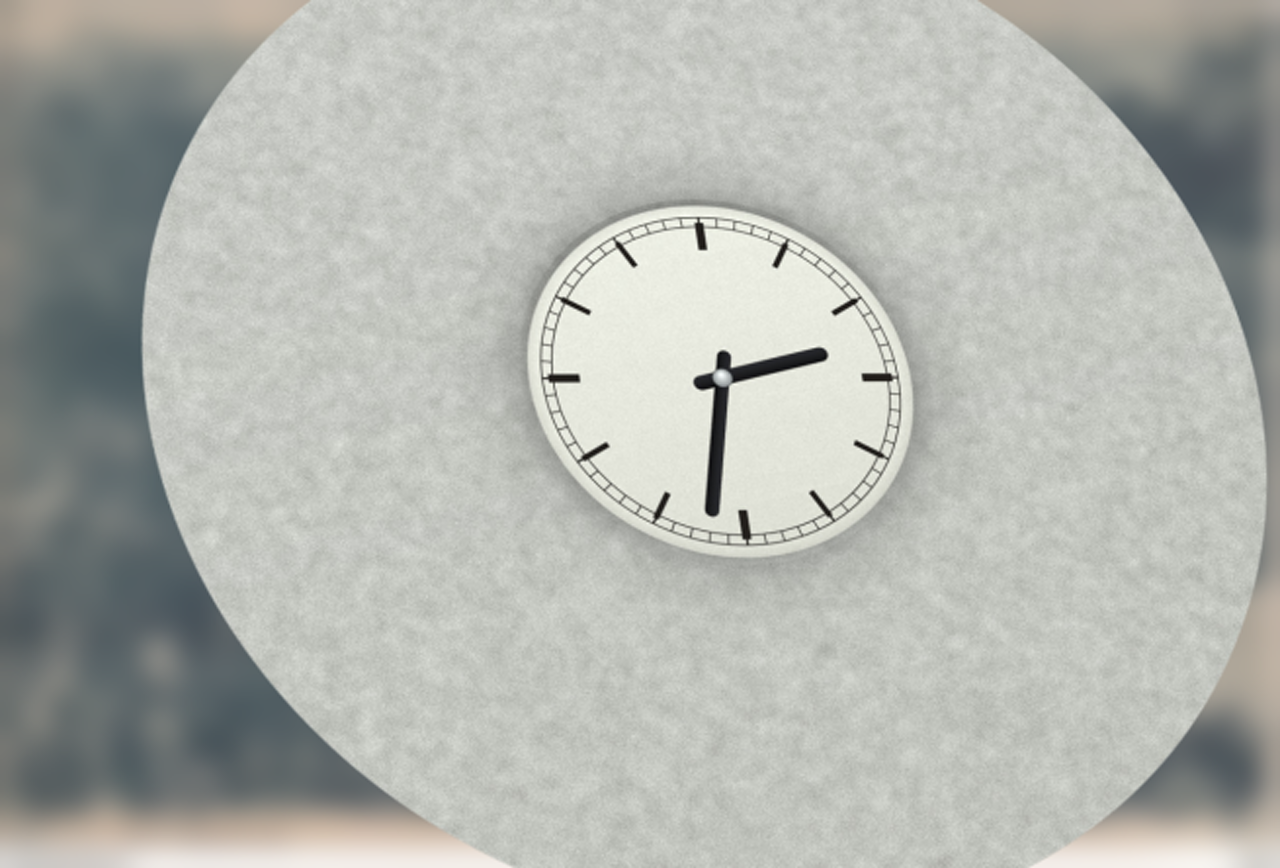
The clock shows 2.32
